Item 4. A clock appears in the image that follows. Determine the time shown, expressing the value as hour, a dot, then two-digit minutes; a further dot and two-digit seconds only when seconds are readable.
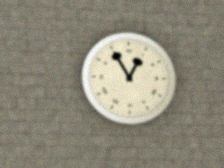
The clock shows 12.55
